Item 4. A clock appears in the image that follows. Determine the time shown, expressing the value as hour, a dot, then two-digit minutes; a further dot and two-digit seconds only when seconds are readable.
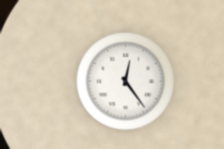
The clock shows 12.24
